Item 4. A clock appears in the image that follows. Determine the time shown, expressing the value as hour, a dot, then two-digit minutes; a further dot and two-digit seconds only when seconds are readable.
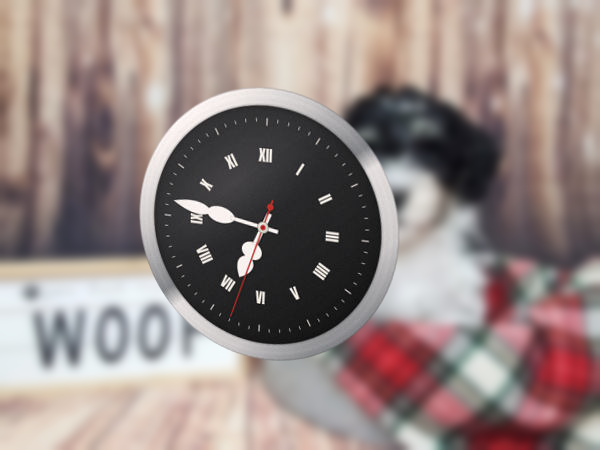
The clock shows 6.46.33
